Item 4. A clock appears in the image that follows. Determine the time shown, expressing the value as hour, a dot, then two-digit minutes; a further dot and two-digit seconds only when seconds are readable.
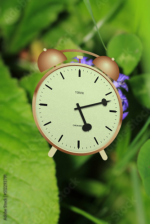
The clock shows 5.12
